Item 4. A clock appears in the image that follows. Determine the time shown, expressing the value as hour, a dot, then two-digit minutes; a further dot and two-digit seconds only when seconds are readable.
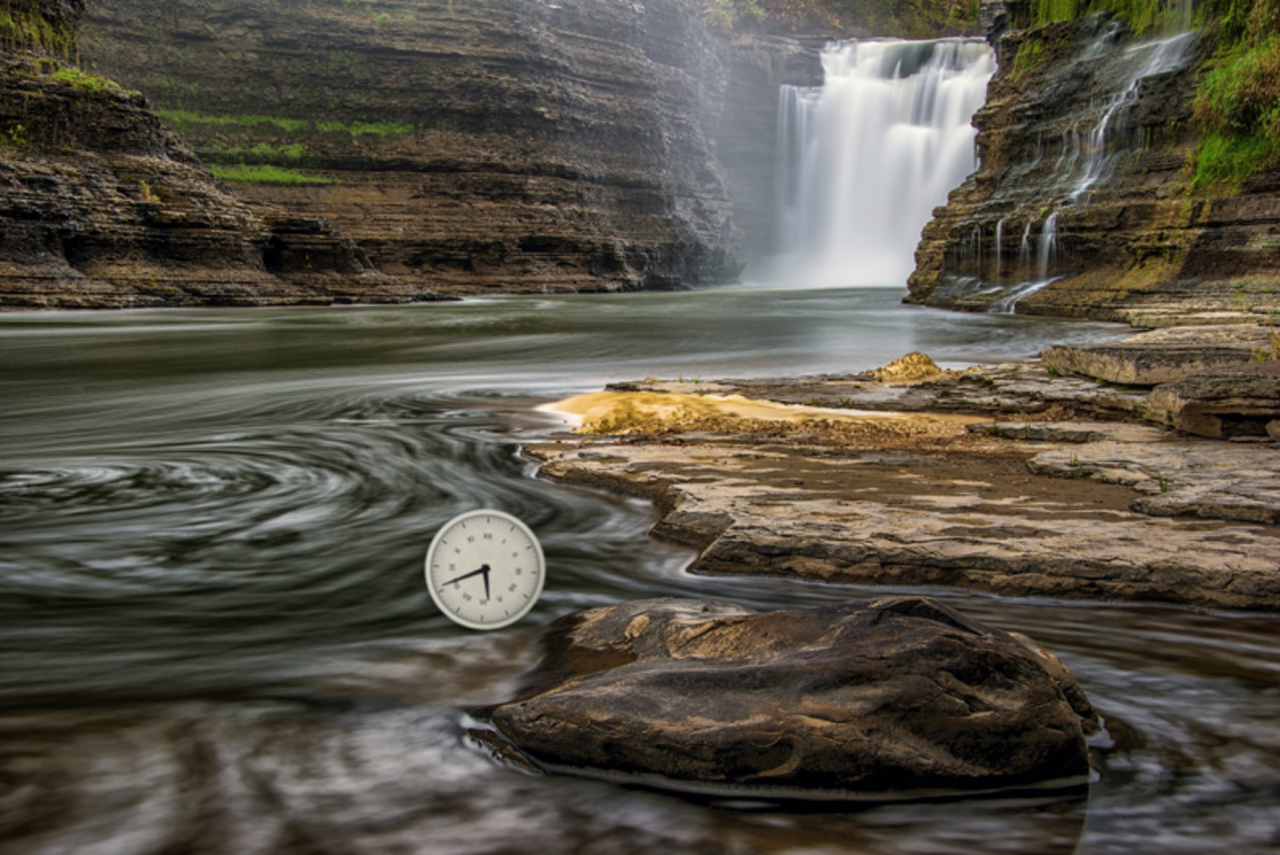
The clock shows 5.41
